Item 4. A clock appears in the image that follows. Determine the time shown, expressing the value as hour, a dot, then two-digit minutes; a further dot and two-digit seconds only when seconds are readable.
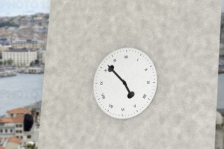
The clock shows 4.52
